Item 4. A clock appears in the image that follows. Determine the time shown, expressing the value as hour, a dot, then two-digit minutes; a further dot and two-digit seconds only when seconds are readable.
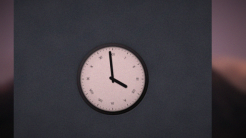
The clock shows 3.59
